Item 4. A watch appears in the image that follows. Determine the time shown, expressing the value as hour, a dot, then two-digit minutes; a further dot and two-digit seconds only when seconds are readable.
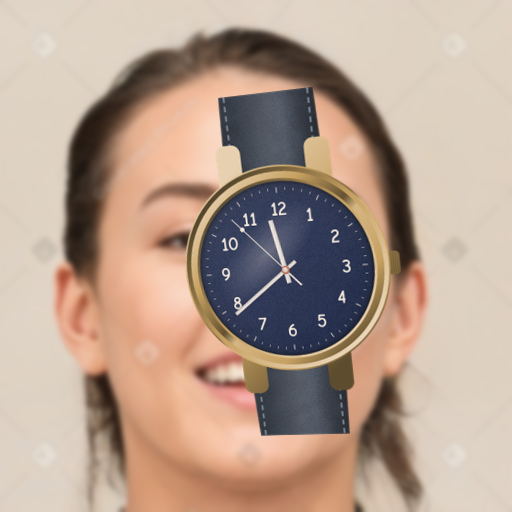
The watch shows 11.38.53
